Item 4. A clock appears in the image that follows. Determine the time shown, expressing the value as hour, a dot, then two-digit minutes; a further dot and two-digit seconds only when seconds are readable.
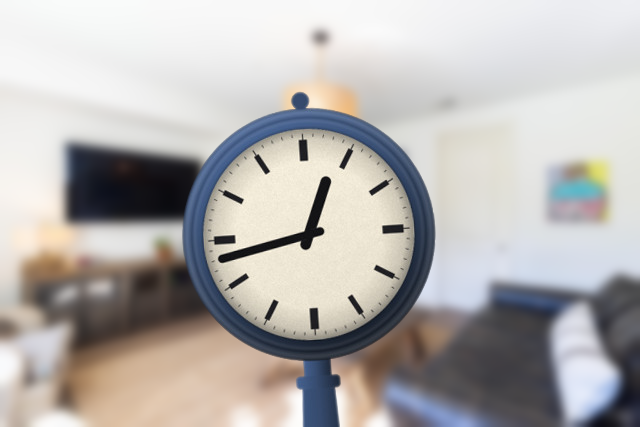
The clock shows 12.43
